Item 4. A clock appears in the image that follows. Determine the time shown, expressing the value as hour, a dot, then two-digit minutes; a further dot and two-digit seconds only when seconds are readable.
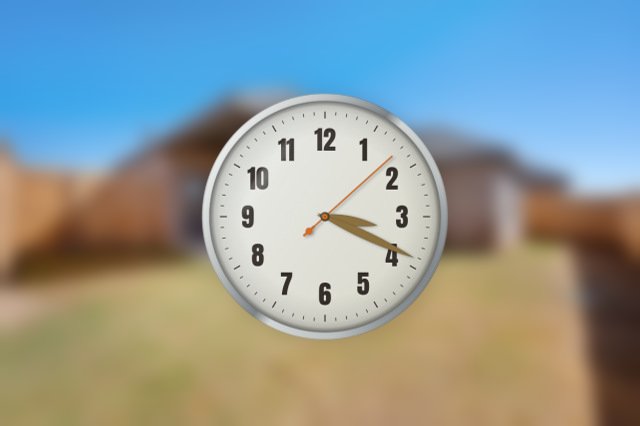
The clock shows 3.19.08
